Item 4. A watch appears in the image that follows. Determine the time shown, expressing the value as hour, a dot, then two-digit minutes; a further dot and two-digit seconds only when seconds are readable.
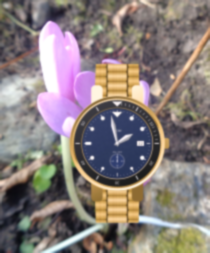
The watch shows 1.58
